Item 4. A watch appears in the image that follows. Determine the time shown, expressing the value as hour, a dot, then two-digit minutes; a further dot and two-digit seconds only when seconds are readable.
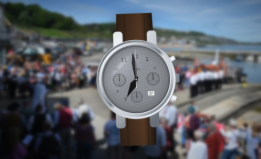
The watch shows 6.59
